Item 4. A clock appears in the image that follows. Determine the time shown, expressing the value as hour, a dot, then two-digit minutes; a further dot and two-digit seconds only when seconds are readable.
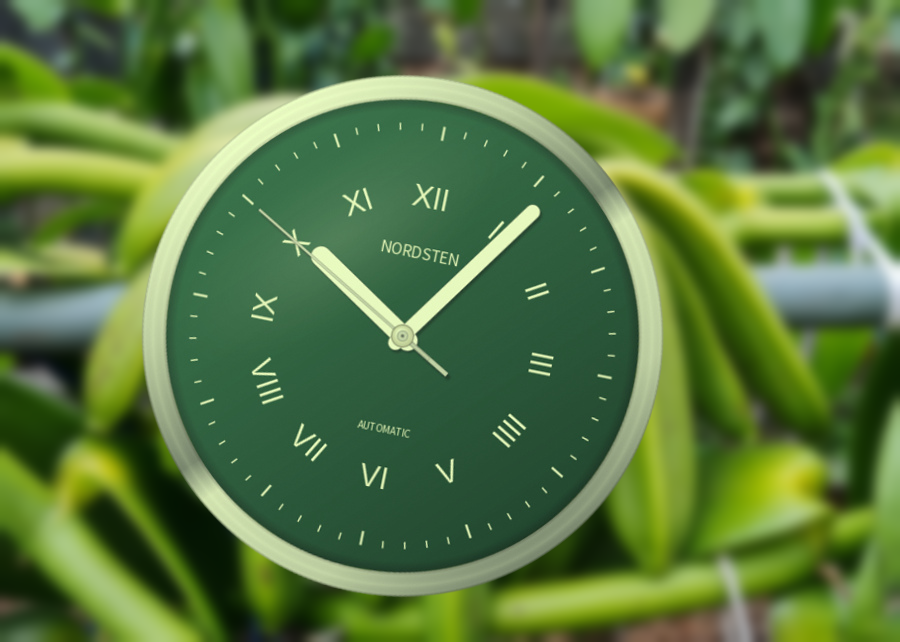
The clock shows 10.05.50
